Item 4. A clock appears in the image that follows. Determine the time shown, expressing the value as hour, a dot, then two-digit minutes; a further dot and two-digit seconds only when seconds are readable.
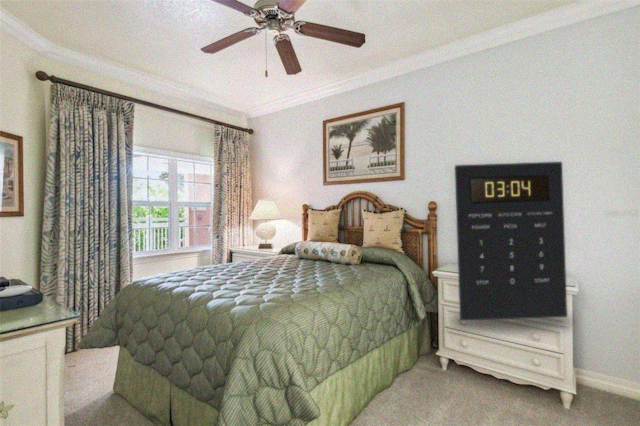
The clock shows 3.04
